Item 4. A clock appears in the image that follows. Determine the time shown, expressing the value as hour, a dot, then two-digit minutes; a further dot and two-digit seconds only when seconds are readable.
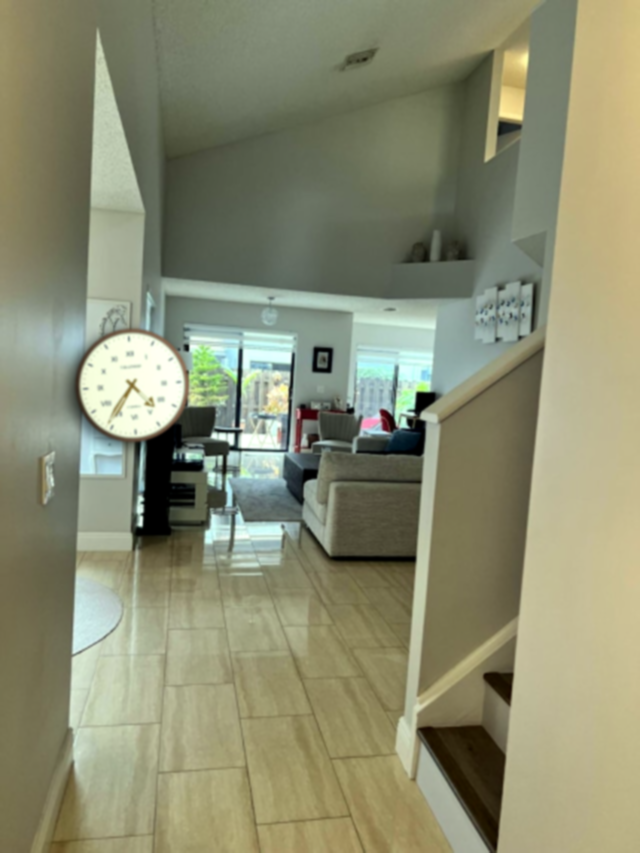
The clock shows 4.36
